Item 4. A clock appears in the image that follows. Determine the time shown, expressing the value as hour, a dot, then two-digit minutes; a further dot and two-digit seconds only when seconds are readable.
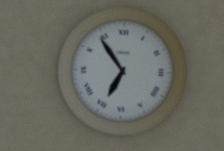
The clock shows 6.54
